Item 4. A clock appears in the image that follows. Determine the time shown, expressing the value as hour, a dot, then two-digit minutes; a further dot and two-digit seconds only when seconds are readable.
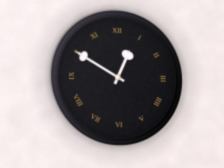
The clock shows 12.50
